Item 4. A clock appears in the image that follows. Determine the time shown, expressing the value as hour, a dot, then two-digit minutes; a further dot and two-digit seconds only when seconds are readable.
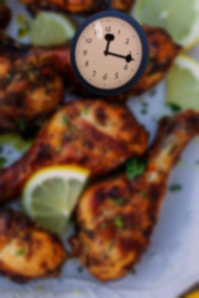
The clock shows 12.17
